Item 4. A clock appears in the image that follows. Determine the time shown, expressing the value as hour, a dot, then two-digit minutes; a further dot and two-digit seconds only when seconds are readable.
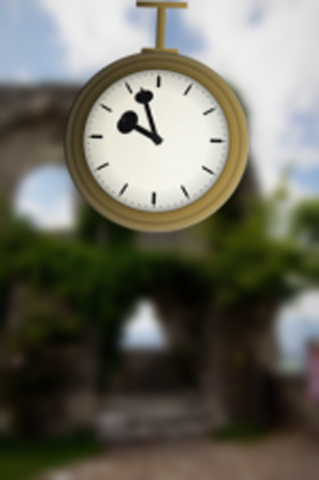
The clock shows 9.57
